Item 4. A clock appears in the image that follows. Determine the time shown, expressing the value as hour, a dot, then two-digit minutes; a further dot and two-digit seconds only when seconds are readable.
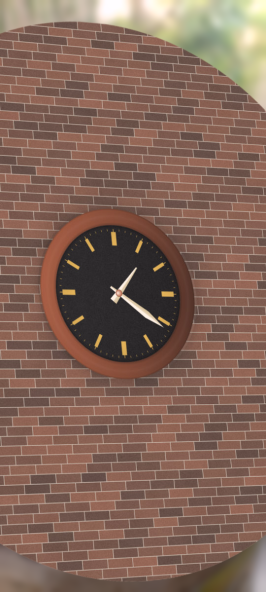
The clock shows 1.21
